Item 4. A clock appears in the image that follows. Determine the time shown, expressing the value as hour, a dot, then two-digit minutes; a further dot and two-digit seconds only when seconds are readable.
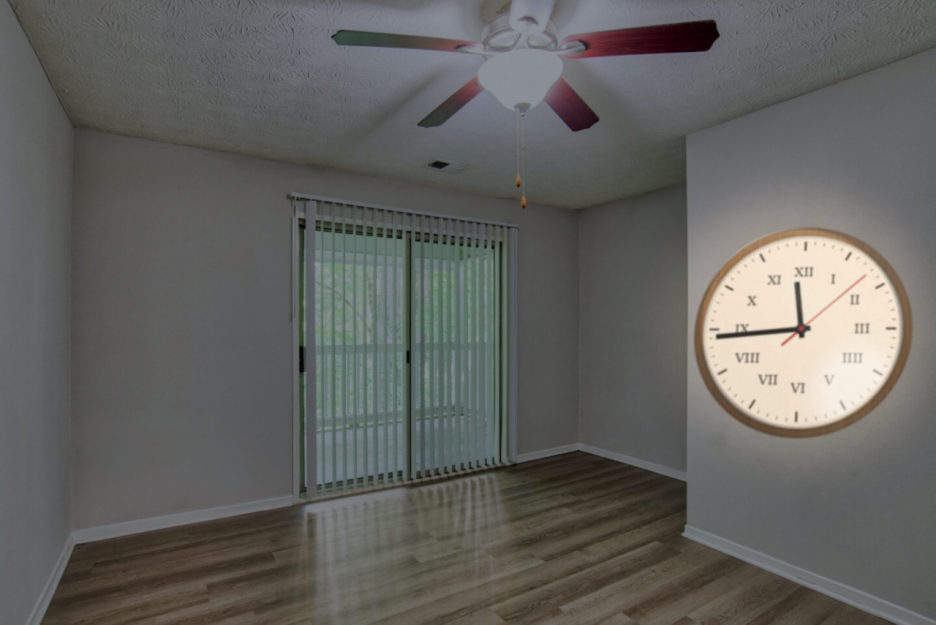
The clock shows 11.44.08
